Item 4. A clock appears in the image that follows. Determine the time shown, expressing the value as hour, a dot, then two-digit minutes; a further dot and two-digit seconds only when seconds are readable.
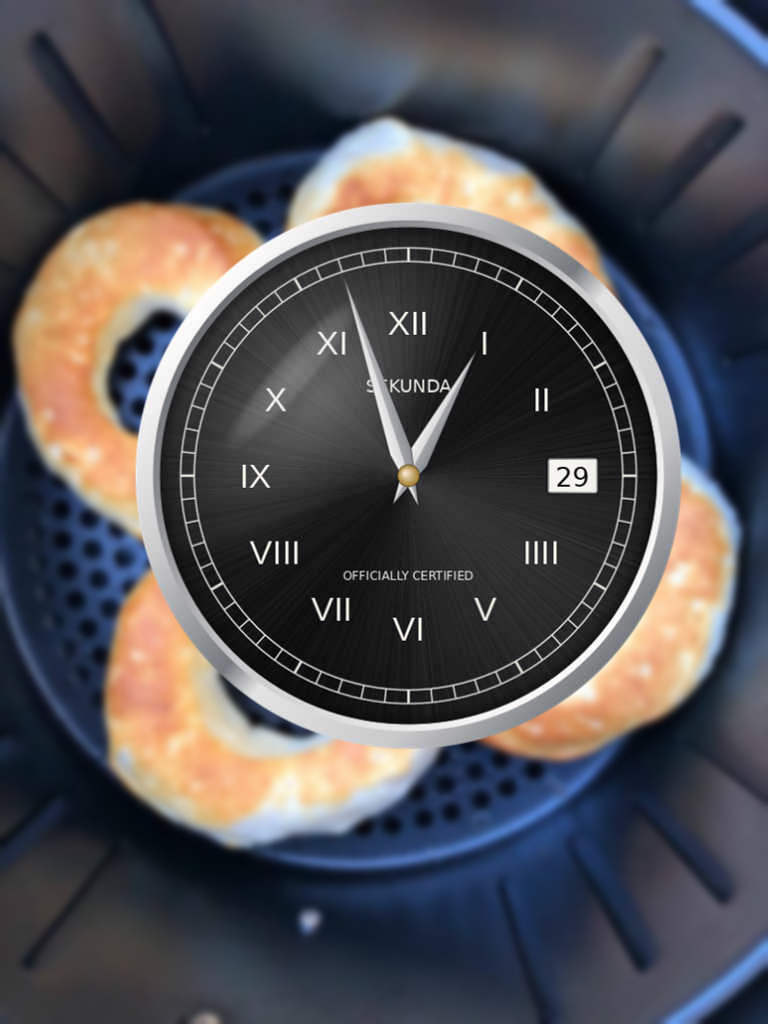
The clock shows 12.57
